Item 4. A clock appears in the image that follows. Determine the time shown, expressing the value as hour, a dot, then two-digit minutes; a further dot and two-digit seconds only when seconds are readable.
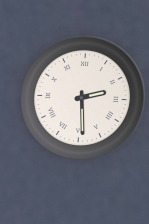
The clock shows 2.29
